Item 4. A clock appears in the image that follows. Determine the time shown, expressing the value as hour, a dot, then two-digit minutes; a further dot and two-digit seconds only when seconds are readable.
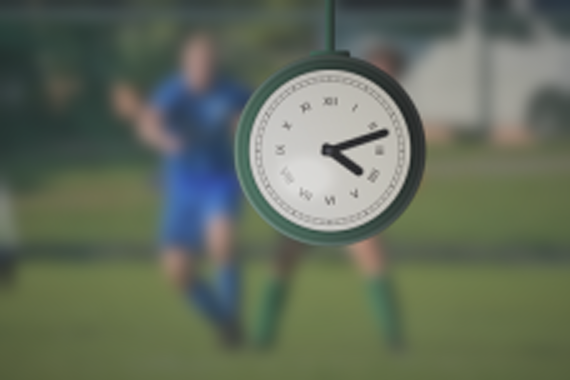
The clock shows 4.12
